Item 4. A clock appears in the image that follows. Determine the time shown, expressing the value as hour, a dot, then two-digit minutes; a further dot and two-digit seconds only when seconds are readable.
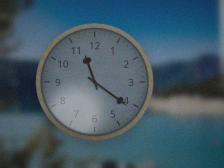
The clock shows 11.21
